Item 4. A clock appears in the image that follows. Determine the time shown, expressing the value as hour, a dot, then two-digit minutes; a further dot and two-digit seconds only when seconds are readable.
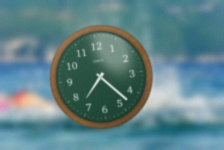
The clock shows 7.23
